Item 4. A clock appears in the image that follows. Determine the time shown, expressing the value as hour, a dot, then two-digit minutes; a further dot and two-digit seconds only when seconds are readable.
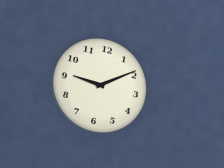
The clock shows 9.09
